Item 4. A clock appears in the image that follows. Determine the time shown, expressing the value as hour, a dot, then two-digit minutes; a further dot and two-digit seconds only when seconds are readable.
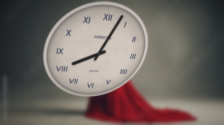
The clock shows 8.03
